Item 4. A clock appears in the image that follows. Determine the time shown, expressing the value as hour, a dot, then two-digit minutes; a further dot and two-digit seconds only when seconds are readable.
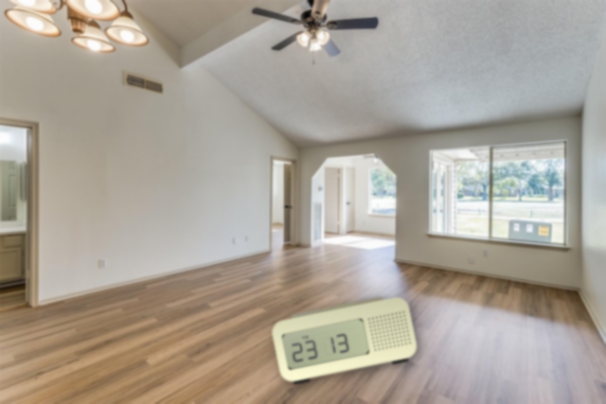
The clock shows 23.13
